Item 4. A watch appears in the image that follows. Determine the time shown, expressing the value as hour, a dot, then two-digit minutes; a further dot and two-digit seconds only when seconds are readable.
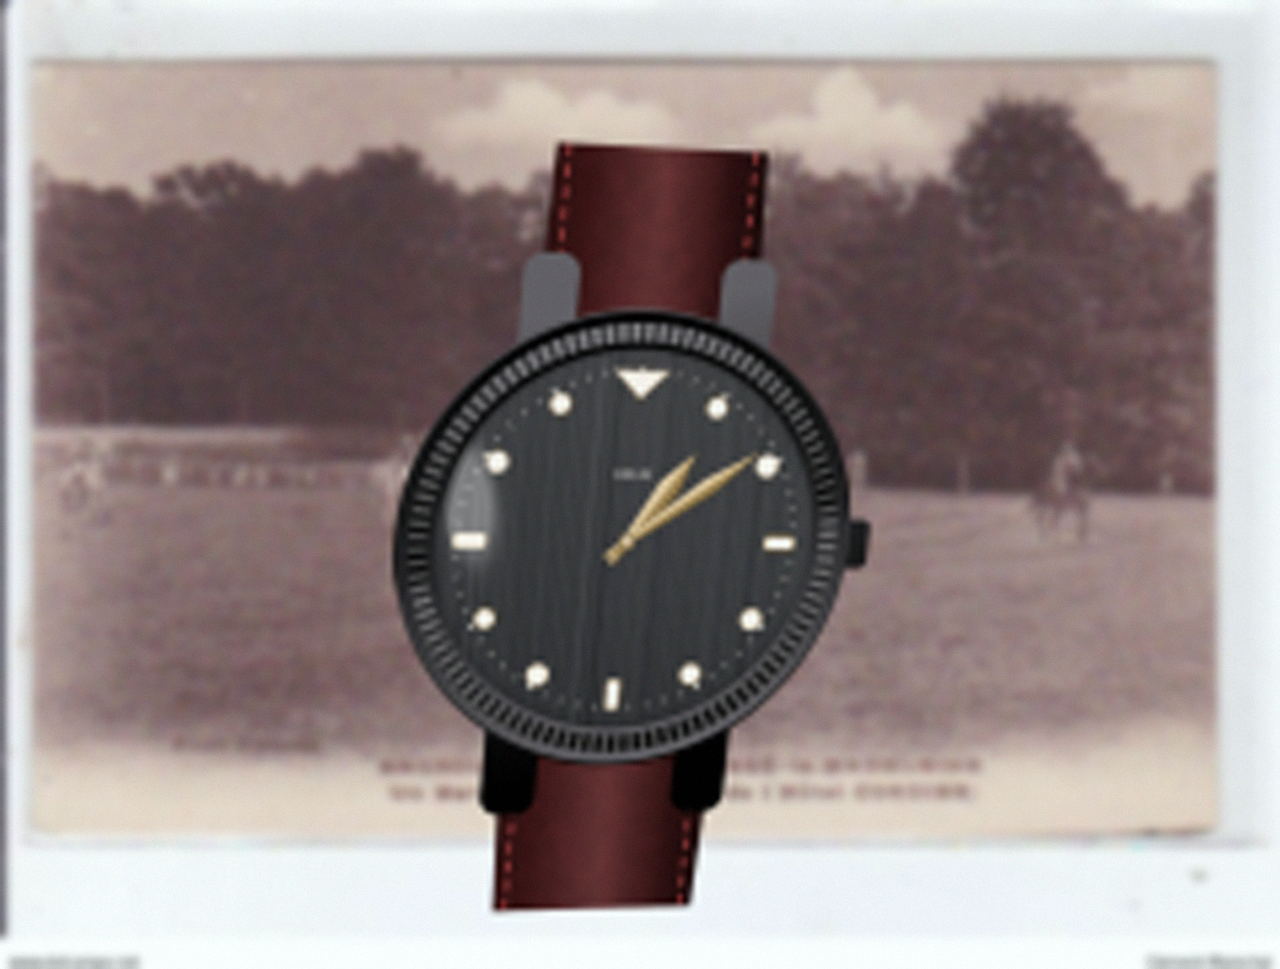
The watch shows 1.09
